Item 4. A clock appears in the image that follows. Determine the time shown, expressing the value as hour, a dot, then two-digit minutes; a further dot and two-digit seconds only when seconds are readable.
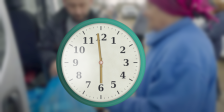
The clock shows 5.59
